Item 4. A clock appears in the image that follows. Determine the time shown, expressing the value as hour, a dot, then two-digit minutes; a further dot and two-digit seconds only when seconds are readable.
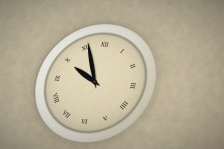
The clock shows 9.56
